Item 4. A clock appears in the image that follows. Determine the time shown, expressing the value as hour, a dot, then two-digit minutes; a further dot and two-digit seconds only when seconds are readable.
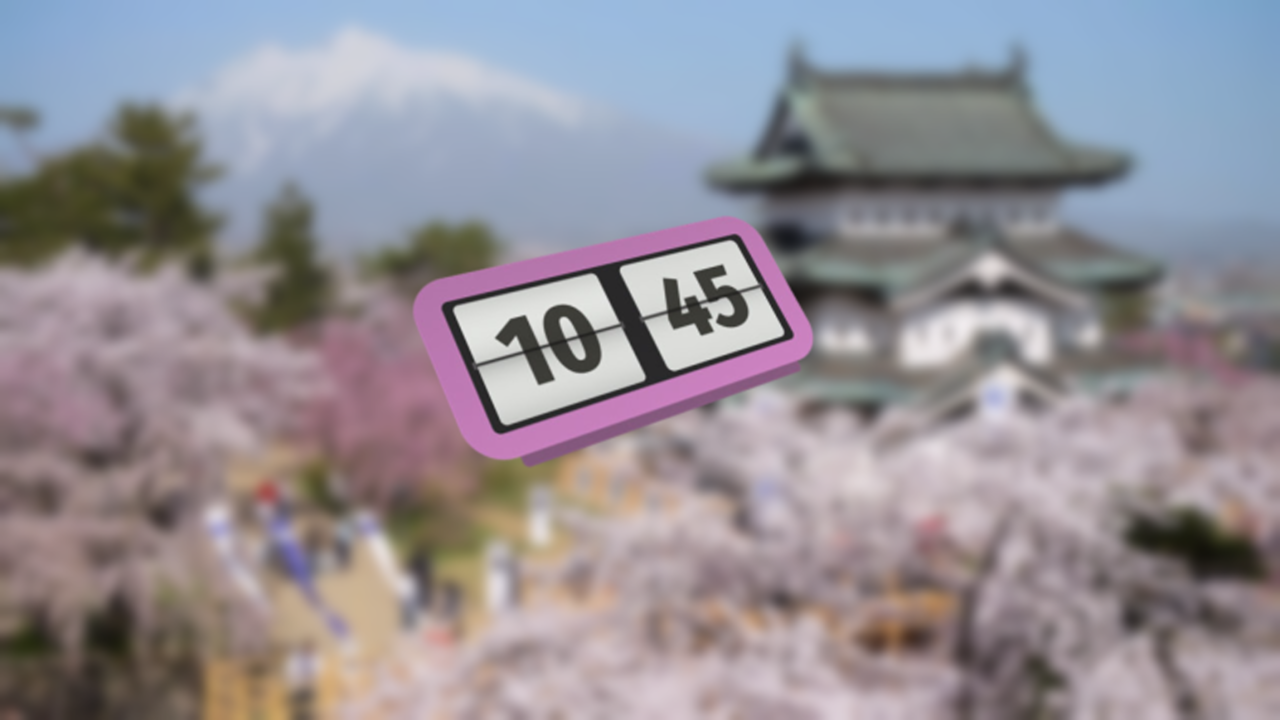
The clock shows 10.45
